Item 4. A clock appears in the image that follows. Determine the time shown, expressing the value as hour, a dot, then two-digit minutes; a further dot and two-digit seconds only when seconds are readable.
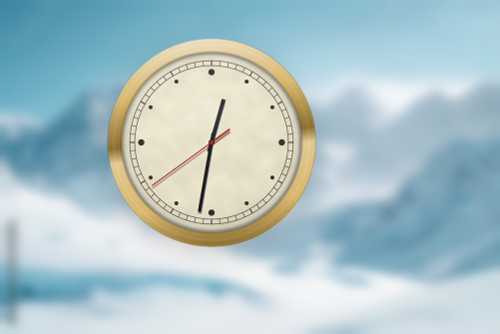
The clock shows 12.31.39
